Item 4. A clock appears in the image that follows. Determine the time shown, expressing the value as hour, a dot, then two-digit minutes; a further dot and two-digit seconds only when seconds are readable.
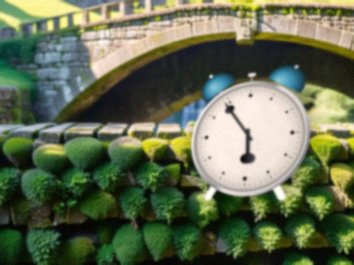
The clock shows 5.54
